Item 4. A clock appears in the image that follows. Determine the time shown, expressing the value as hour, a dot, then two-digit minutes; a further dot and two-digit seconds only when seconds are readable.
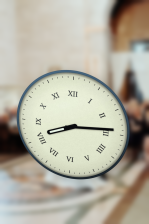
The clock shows 8.14
